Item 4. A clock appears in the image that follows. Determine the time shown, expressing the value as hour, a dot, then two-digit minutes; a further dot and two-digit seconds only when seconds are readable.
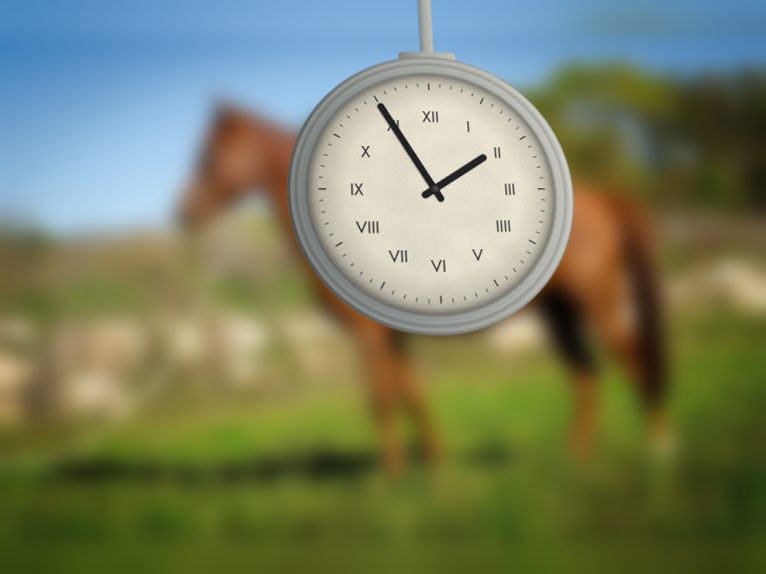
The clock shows 1.55
